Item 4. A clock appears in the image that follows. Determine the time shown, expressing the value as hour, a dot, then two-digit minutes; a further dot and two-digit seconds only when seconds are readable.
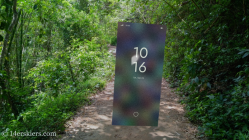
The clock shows 10.16
